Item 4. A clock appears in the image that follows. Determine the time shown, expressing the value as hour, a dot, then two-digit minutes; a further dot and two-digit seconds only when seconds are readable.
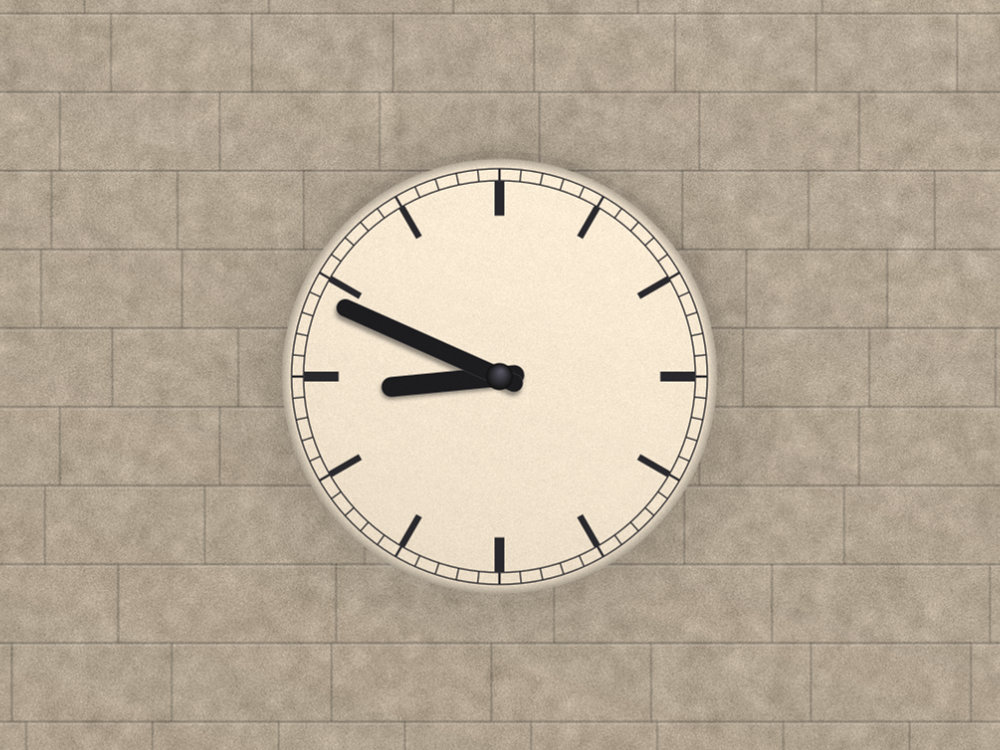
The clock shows 8.49
